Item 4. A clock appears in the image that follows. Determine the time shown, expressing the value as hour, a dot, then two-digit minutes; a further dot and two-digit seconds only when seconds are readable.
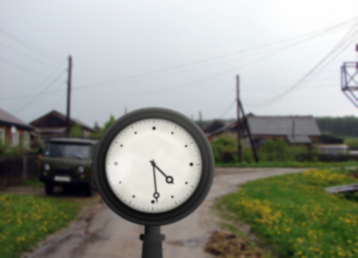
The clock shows 4.29
